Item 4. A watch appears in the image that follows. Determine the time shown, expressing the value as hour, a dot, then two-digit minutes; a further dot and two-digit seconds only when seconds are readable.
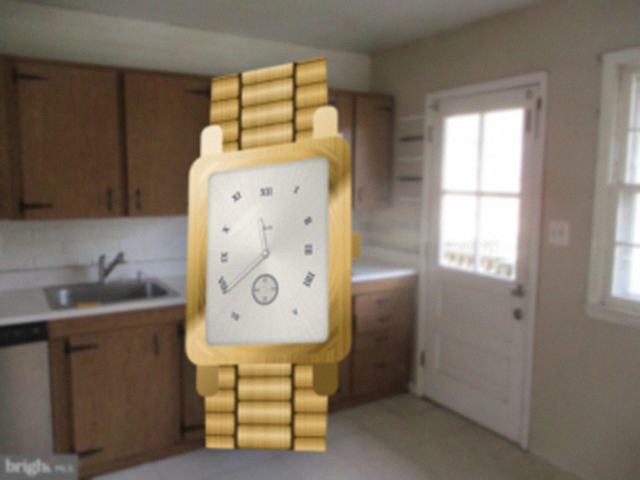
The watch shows 11.39
